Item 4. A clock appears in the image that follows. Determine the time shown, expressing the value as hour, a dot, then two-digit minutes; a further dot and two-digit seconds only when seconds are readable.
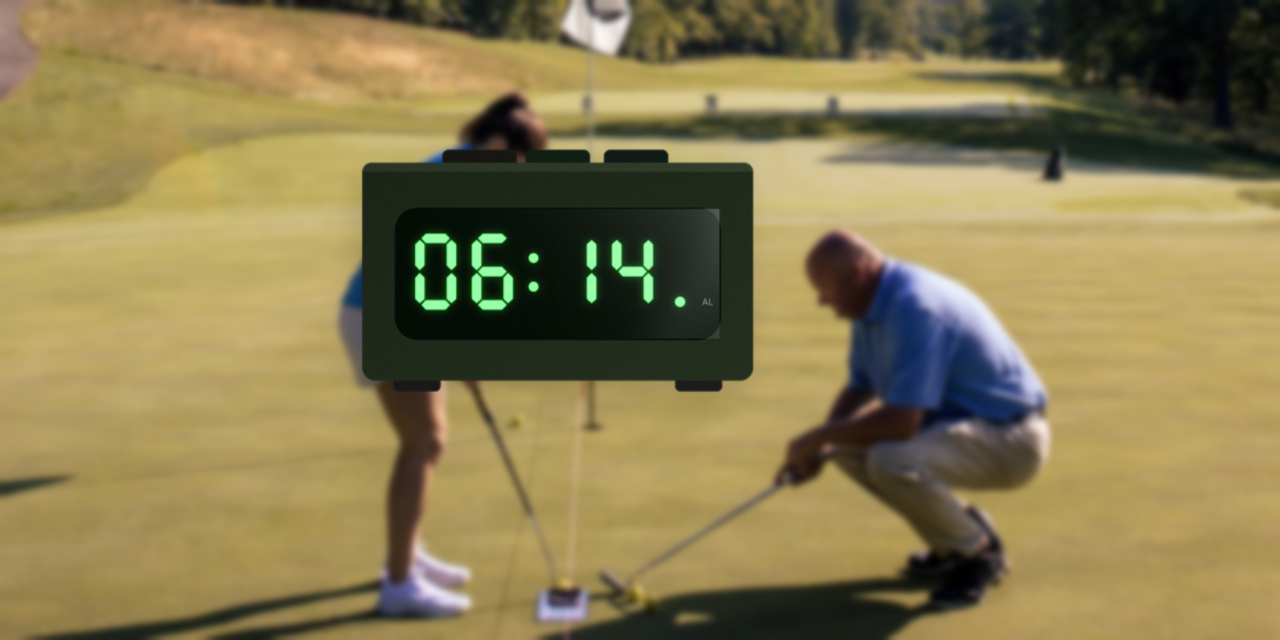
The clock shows 6.14
